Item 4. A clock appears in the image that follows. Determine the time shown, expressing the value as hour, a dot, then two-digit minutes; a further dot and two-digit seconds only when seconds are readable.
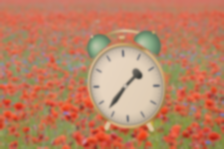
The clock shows 1.37
